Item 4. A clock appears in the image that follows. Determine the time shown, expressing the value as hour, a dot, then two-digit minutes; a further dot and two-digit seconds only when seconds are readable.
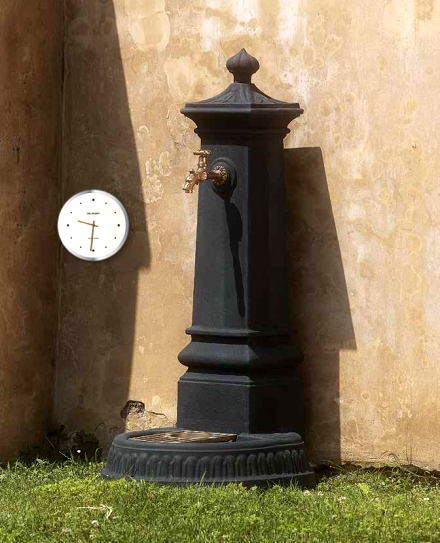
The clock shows 9.31
